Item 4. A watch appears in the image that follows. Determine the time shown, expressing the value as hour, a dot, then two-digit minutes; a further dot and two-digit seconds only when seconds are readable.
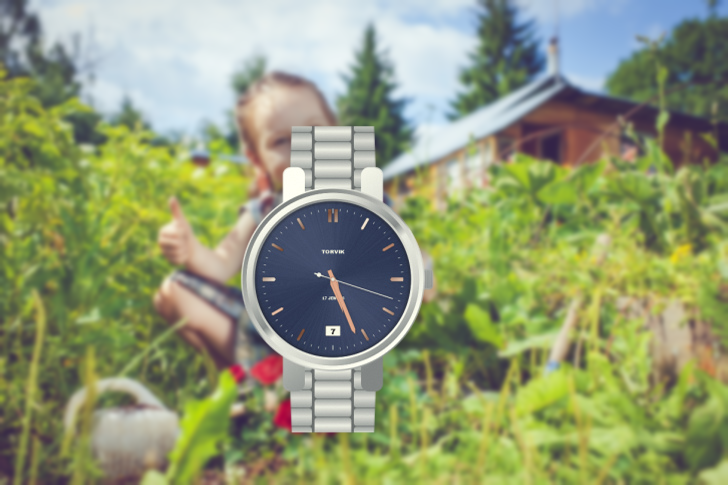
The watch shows 5.26.18
